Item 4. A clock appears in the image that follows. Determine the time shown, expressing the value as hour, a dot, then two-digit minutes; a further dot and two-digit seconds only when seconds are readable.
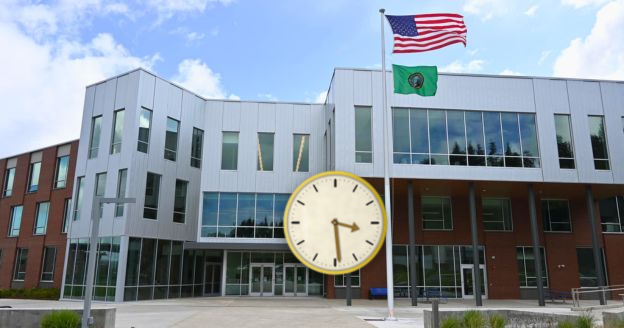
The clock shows 3.29
